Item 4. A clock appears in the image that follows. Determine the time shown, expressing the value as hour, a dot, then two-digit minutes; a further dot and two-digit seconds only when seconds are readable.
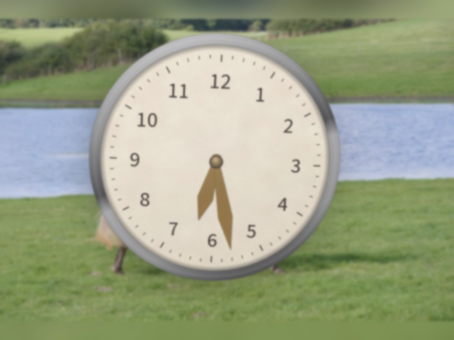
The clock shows 6.28
